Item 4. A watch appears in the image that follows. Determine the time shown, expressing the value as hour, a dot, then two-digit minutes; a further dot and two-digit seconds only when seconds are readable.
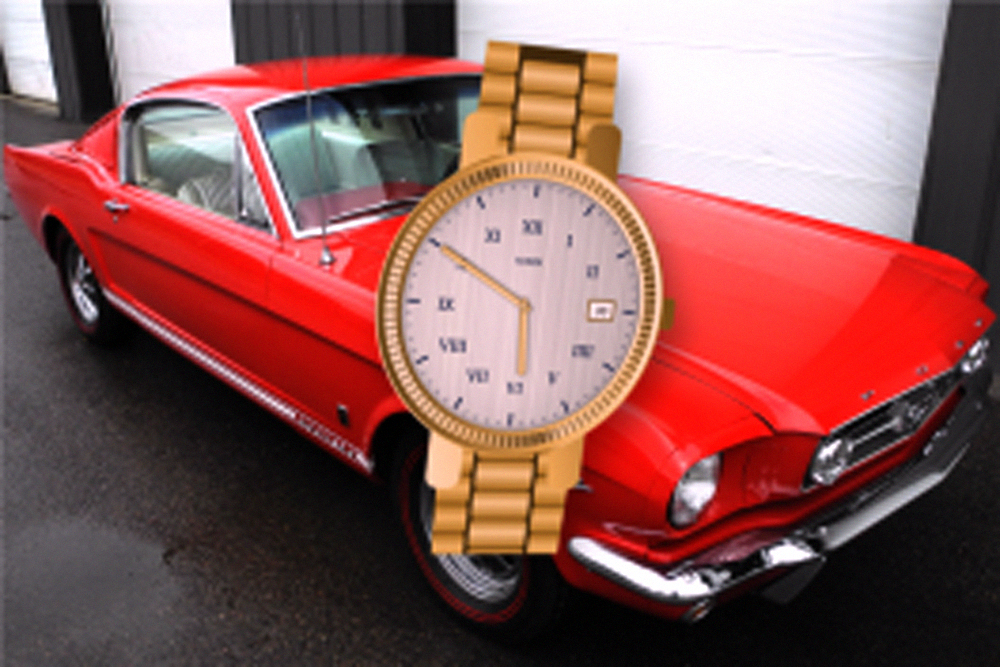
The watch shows 5.50
